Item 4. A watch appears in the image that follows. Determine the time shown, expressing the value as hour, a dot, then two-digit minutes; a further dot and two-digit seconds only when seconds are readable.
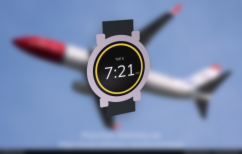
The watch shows 7.21
